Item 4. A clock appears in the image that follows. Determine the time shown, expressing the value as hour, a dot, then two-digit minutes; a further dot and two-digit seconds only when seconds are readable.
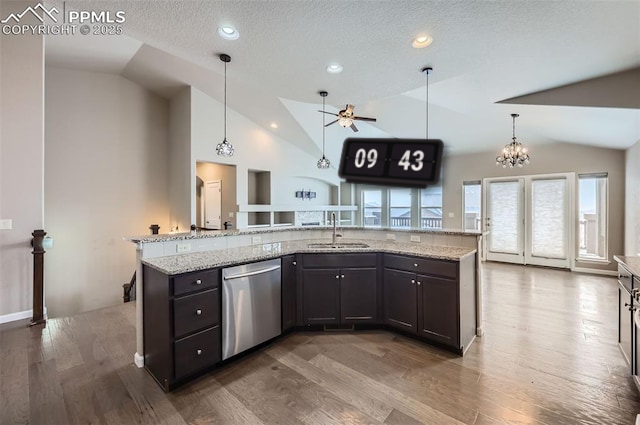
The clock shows 9.43
